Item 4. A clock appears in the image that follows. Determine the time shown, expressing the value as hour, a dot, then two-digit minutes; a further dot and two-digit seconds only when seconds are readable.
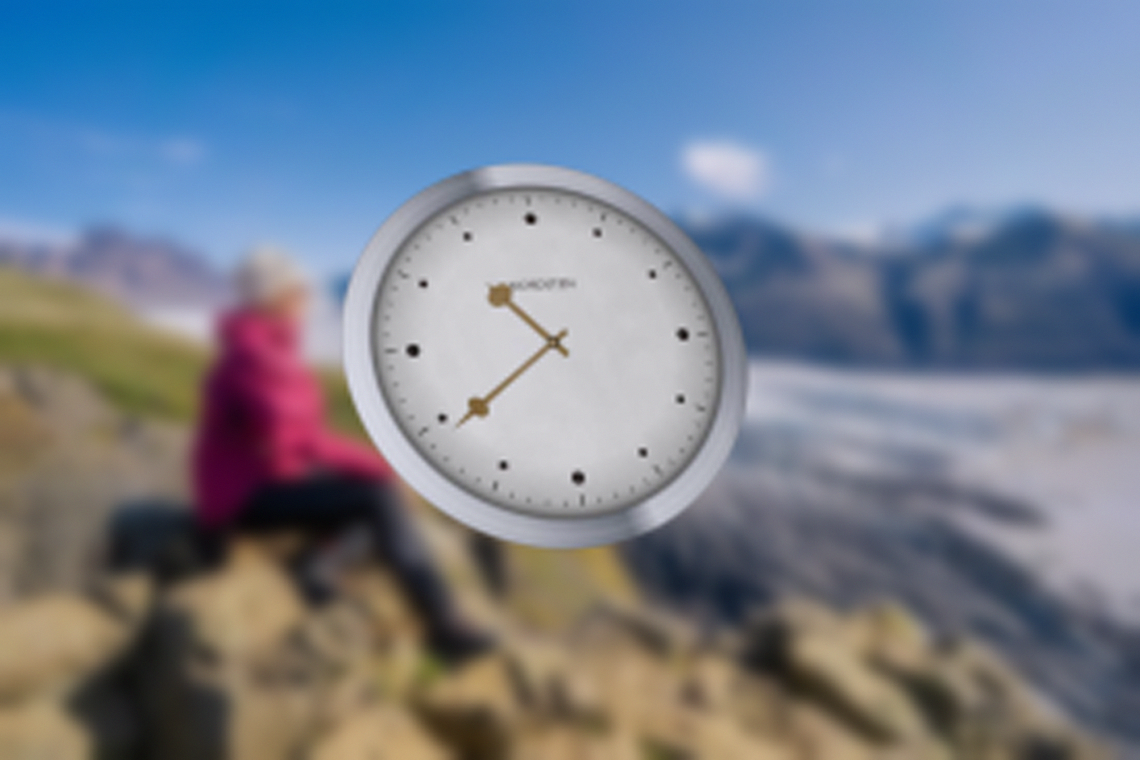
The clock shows 10.39
